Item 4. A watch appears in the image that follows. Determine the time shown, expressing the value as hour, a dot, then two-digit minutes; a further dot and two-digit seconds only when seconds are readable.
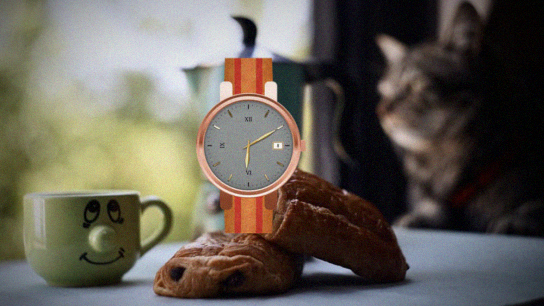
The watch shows 6.10
